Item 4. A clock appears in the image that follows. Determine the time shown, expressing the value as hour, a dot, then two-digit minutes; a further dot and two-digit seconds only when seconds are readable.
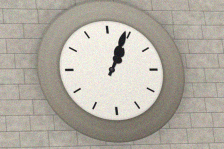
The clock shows 1.04
